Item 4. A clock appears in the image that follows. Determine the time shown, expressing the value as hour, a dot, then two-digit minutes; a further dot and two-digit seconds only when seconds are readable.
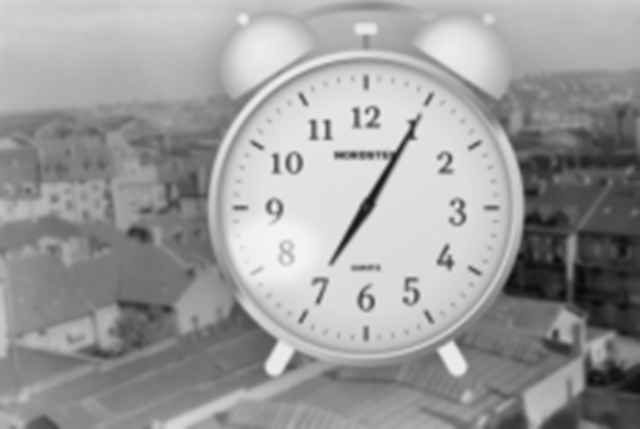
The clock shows 7.05
